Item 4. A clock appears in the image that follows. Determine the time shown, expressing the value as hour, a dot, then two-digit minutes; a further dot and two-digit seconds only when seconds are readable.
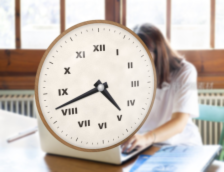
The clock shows 4.42
